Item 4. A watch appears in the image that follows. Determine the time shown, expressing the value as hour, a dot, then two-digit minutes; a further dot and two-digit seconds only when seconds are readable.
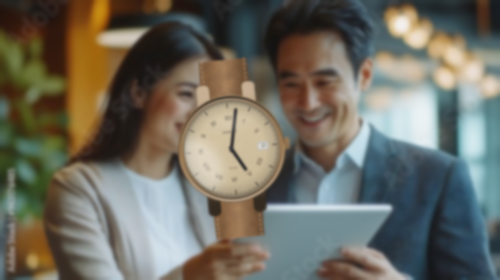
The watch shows 5.02
